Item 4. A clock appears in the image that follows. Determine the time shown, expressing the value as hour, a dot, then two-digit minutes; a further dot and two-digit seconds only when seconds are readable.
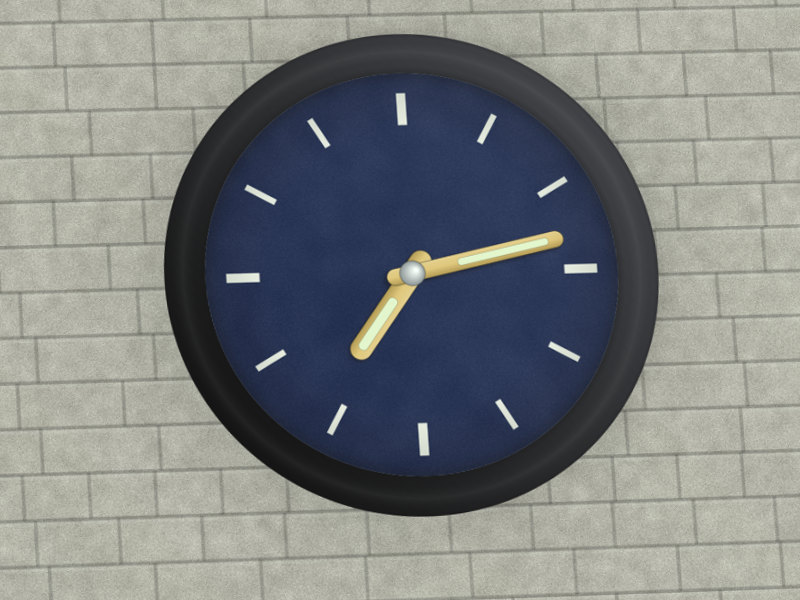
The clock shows 7.13
